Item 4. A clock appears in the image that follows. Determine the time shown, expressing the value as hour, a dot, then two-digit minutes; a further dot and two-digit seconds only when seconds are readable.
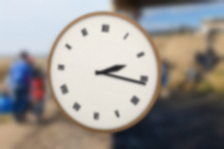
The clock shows 2.16
